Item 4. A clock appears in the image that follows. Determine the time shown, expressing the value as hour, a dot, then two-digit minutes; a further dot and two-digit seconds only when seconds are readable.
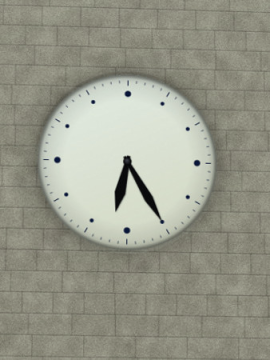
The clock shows 6.25
